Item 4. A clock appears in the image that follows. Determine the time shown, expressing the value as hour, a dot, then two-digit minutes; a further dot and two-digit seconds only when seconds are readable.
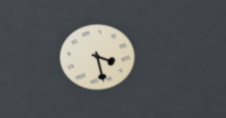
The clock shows 4.32
